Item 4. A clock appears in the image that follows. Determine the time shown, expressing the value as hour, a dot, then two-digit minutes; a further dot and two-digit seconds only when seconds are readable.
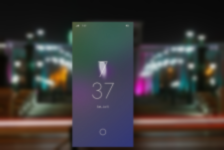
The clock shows 7.37
